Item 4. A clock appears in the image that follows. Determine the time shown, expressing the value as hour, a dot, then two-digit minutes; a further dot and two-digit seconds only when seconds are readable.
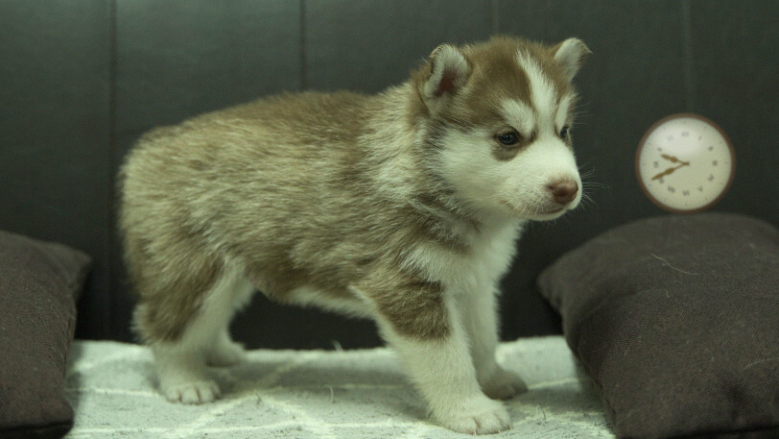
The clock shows 9.41
